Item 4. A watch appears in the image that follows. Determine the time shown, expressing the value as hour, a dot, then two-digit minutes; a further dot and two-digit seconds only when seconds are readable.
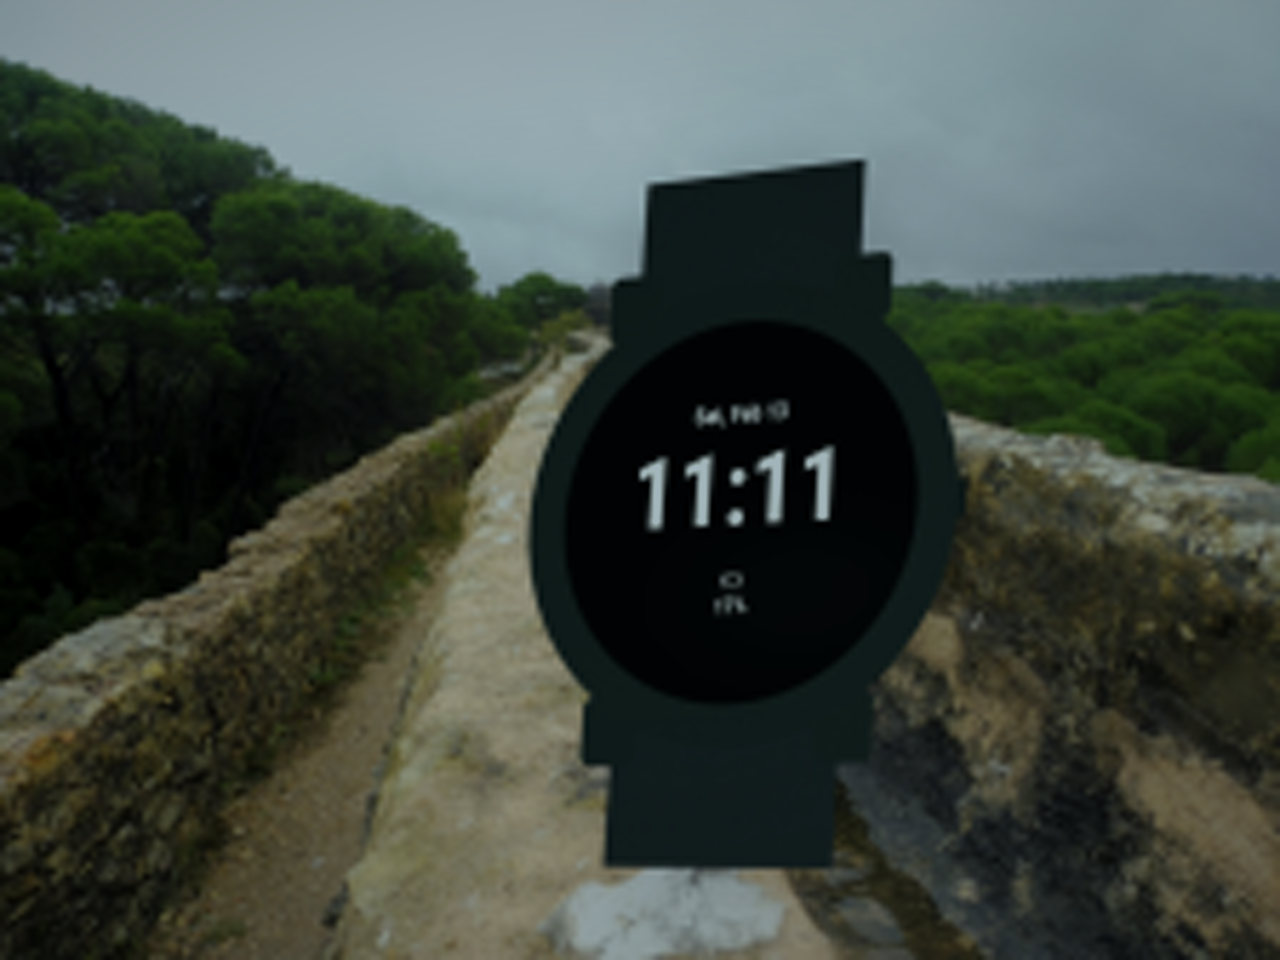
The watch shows 11.11
